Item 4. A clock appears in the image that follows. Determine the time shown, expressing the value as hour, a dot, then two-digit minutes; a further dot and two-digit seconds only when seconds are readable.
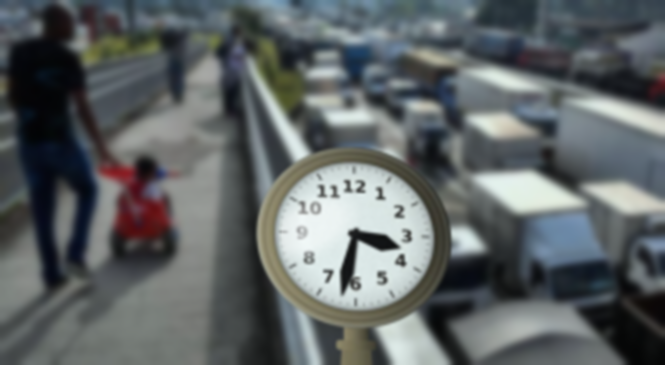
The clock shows 3.32
